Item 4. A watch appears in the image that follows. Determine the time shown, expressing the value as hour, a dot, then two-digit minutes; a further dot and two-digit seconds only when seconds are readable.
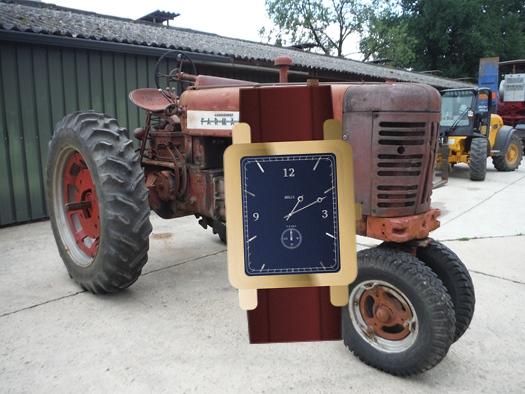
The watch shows 1.11
